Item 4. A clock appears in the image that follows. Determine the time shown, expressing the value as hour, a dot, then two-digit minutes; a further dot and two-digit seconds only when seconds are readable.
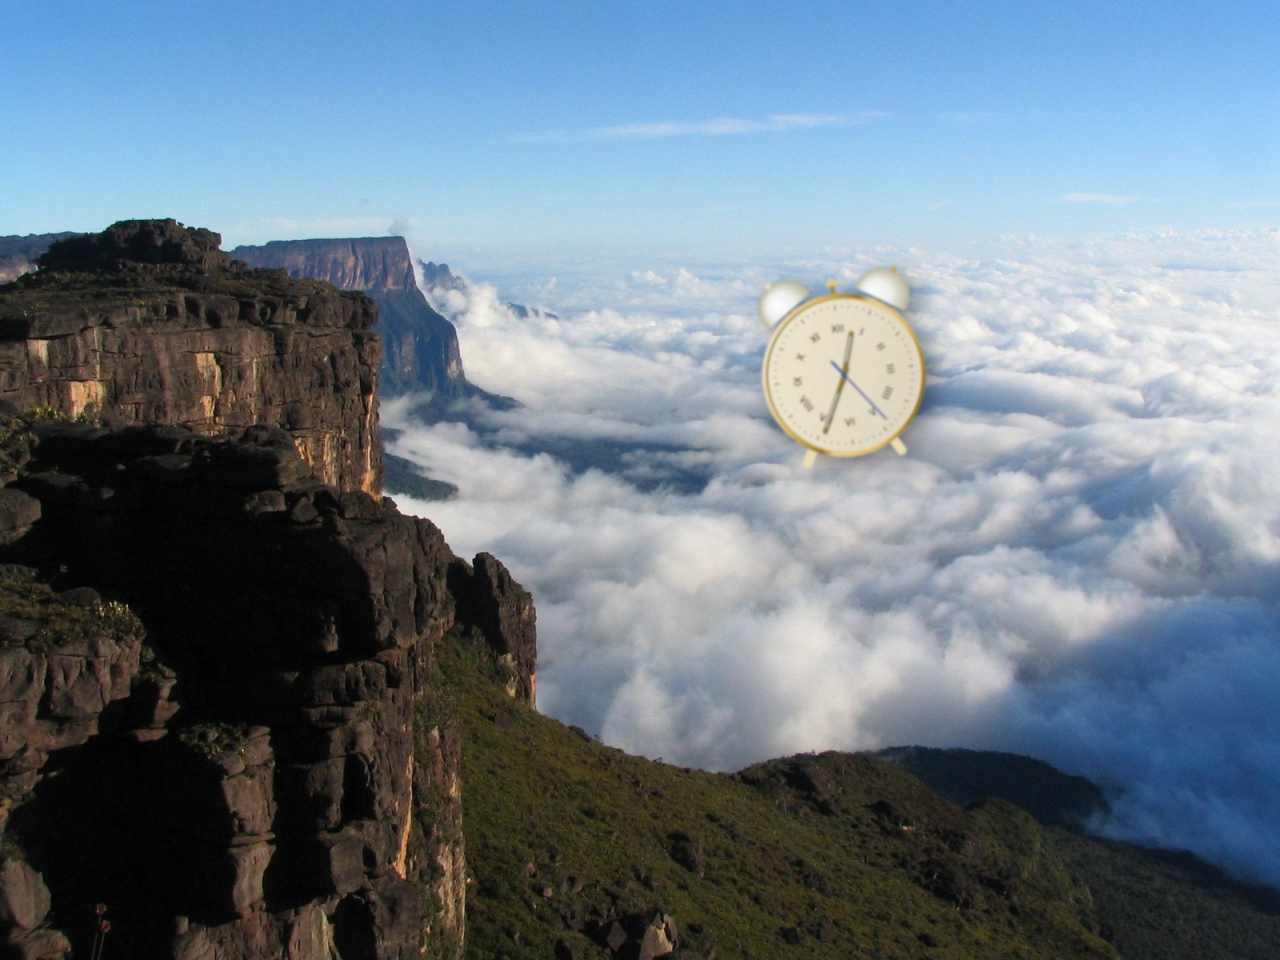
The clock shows 12.34.24
